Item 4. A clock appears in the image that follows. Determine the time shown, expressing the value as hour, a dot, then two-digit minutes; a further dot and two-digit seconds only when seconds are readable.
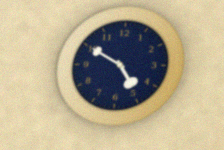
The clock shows 4.50
